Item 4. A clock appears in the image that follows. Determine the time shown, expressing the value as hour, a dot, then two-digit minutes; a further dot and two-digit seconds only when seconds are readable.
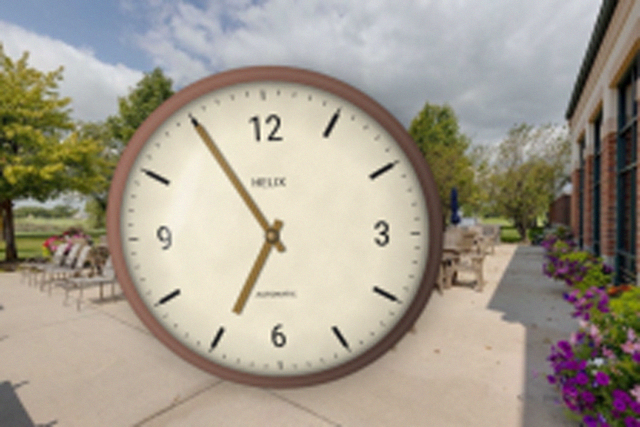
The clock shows 6.55
